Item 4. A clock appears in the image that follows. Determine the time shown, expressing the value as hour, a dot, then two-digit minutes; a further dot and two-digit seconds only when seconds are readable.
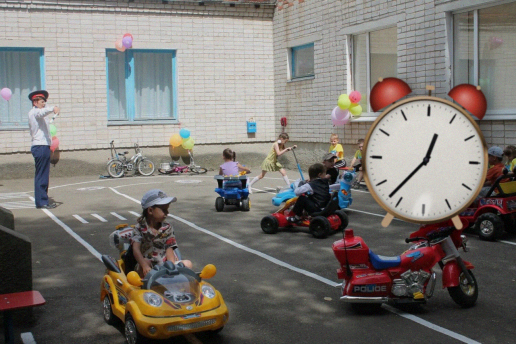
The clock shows 12.37
